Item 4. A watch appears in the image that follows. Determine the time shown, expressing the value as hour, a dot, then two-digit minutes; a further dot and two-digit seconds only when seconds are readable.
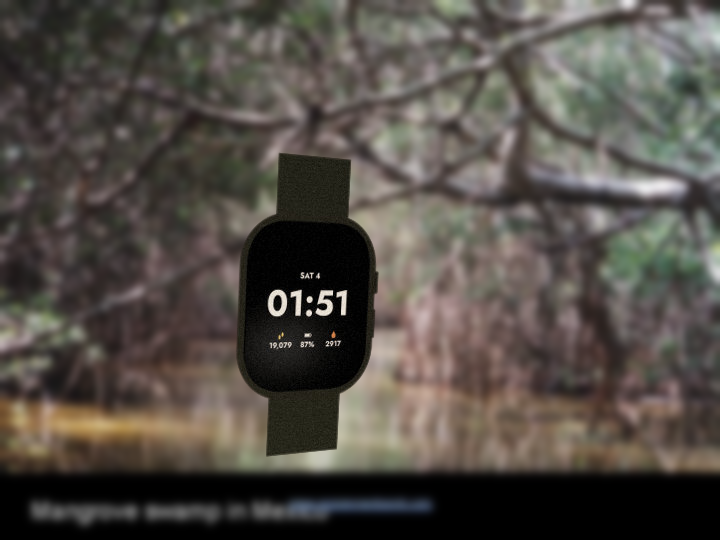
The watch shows 1.51
